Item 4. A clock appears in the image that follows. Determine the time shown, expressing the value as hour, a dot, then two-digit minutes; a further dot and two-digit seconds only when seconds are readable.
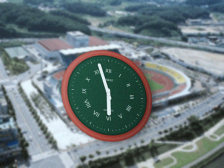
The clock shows 5.57
